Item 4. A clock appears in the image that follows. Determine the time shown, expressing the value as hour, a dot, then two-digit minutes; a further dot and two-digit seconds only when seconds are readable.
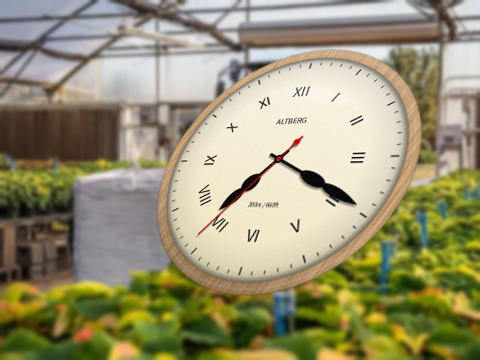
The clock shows 7.19.36
